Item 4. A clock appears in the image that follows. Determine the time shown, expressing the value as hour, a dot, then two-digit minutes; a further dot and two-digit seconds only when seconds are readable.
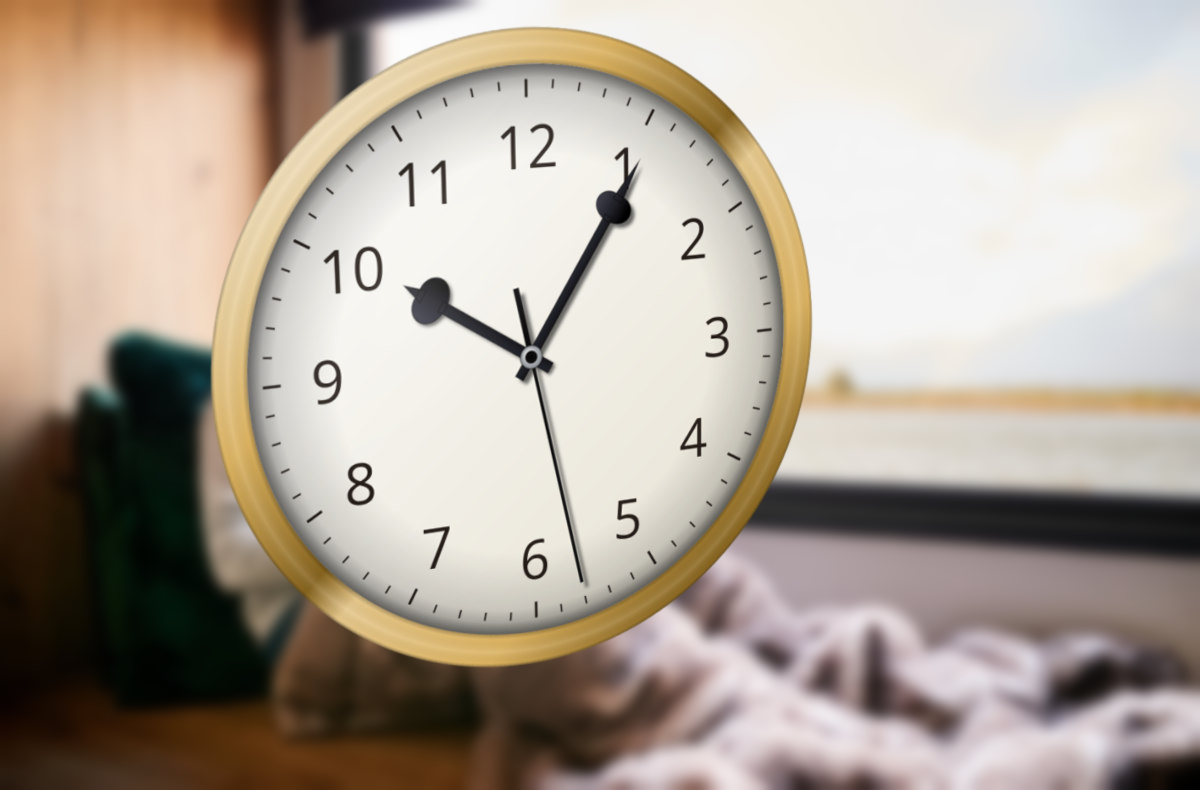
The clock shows 10.05.28
